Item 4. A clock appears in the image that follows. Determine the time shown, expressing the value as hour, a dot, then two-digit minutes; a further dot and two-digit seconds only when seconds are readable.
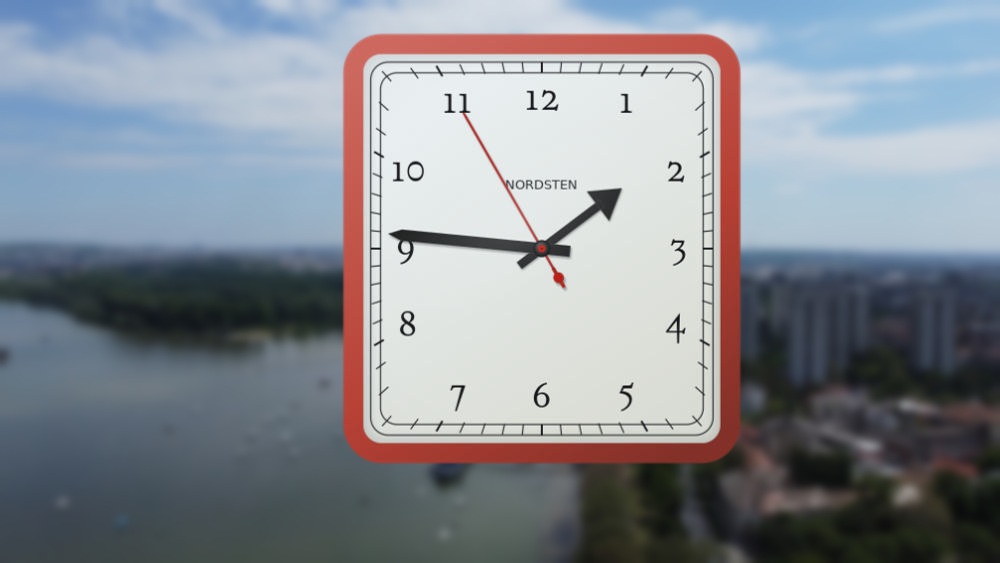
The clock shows 1.45.55
